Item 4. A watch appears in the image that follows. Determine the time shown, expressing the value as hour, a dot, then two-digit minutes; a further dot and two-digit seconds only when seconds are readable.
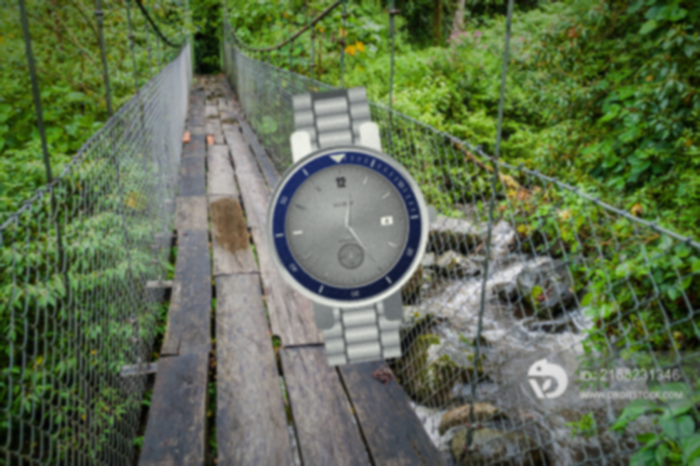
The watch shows 12.25
